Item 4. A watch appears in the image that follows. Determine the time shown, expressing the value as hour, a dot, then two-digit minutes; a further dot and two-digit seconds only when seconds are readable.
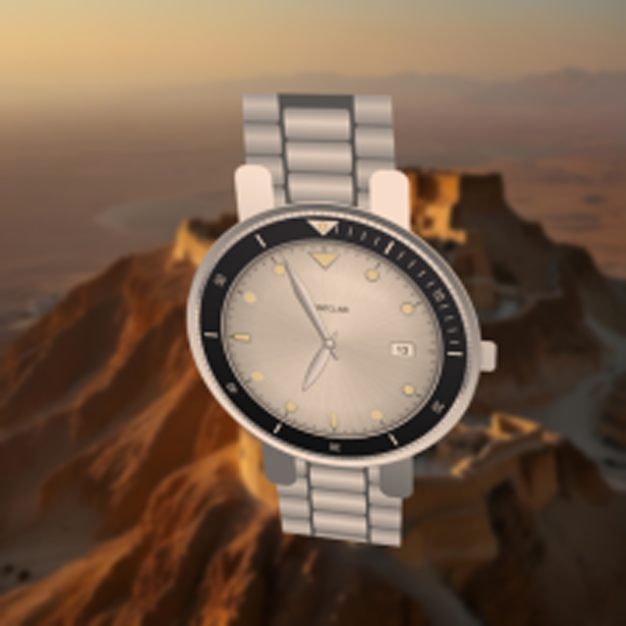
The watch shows 6.56
